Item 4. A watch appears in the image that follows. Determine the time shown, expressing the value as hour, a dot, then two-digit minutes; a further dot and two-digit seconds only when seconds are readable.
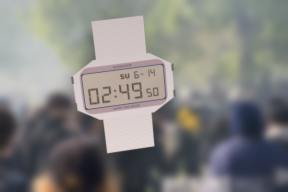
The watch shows 2.49
